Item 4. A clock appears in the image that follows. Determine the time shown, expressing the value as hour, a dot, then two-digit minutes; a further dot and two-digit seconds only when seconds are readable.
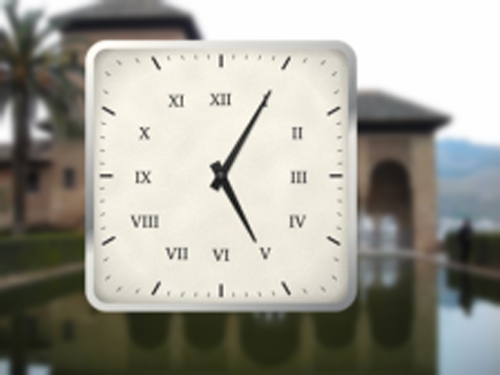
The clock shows 5.05
